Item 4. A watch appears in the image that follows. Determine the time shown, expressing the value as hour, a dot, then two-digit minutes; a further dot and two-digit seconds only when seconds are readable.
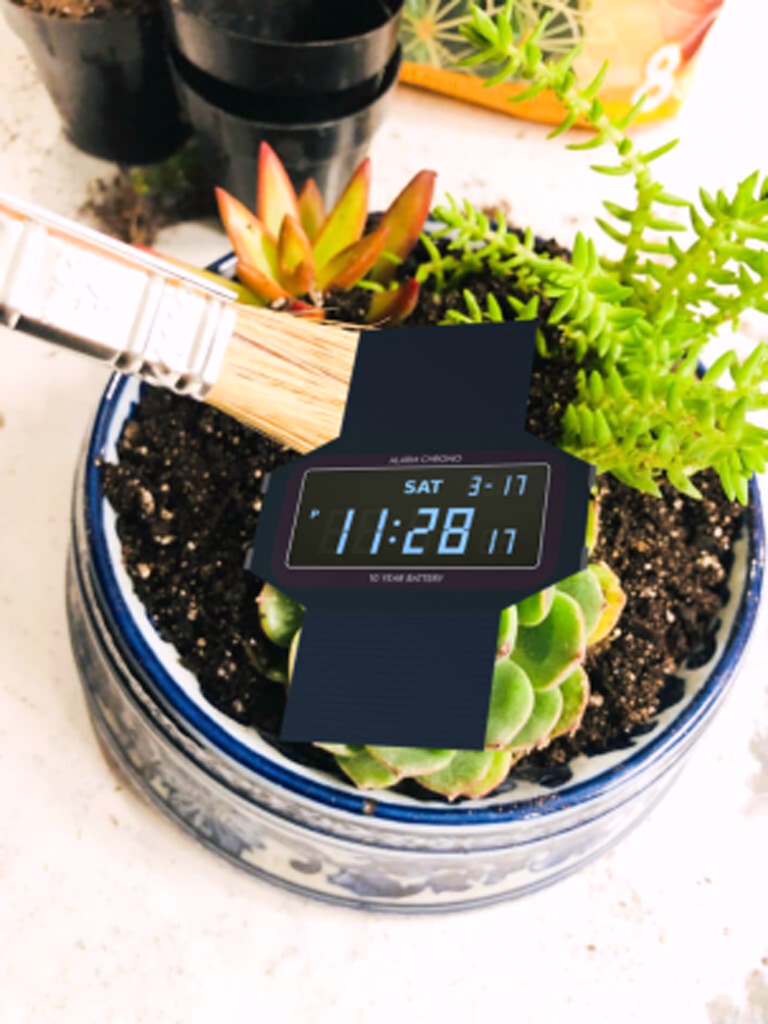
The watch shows 11.28.17
